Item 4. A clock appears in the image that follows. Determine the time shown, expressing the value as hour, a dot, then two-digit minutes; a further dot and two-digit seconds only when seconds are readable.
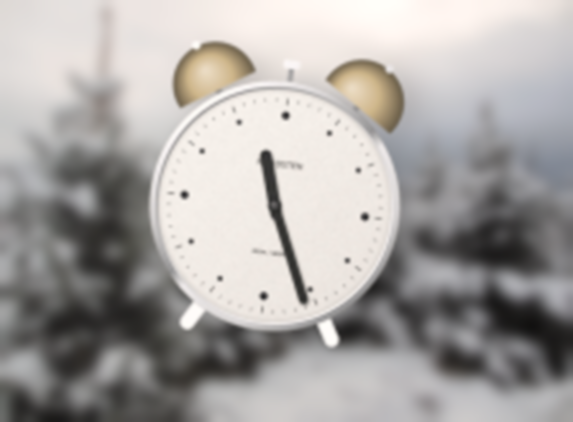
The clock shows 11.26
